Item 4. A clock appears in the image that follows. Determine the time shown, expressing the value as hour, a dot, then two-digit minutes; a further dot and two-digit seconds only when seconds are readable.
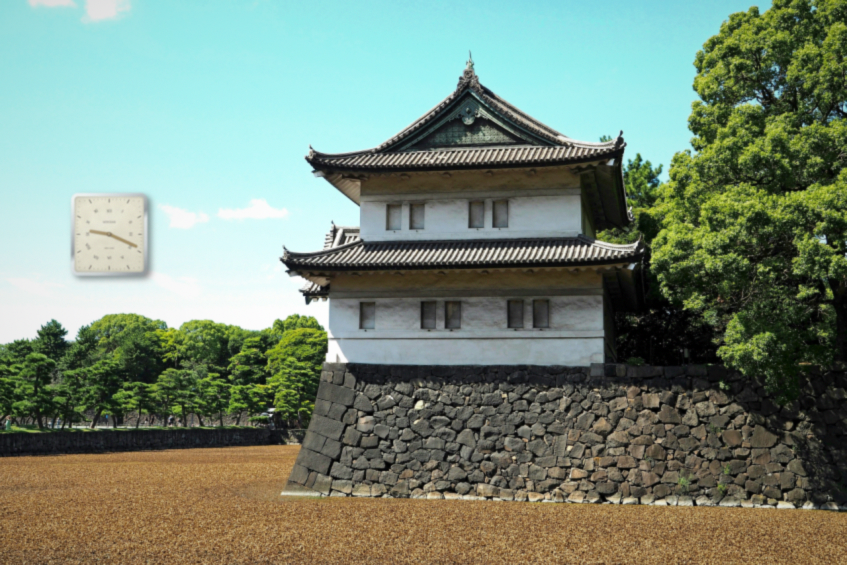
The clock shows 9.19
